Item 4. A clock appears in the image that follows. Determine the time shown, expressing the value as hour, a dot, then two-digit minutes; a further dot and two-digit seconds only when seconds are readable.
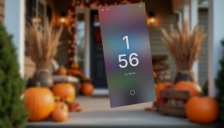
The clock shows 1.56
